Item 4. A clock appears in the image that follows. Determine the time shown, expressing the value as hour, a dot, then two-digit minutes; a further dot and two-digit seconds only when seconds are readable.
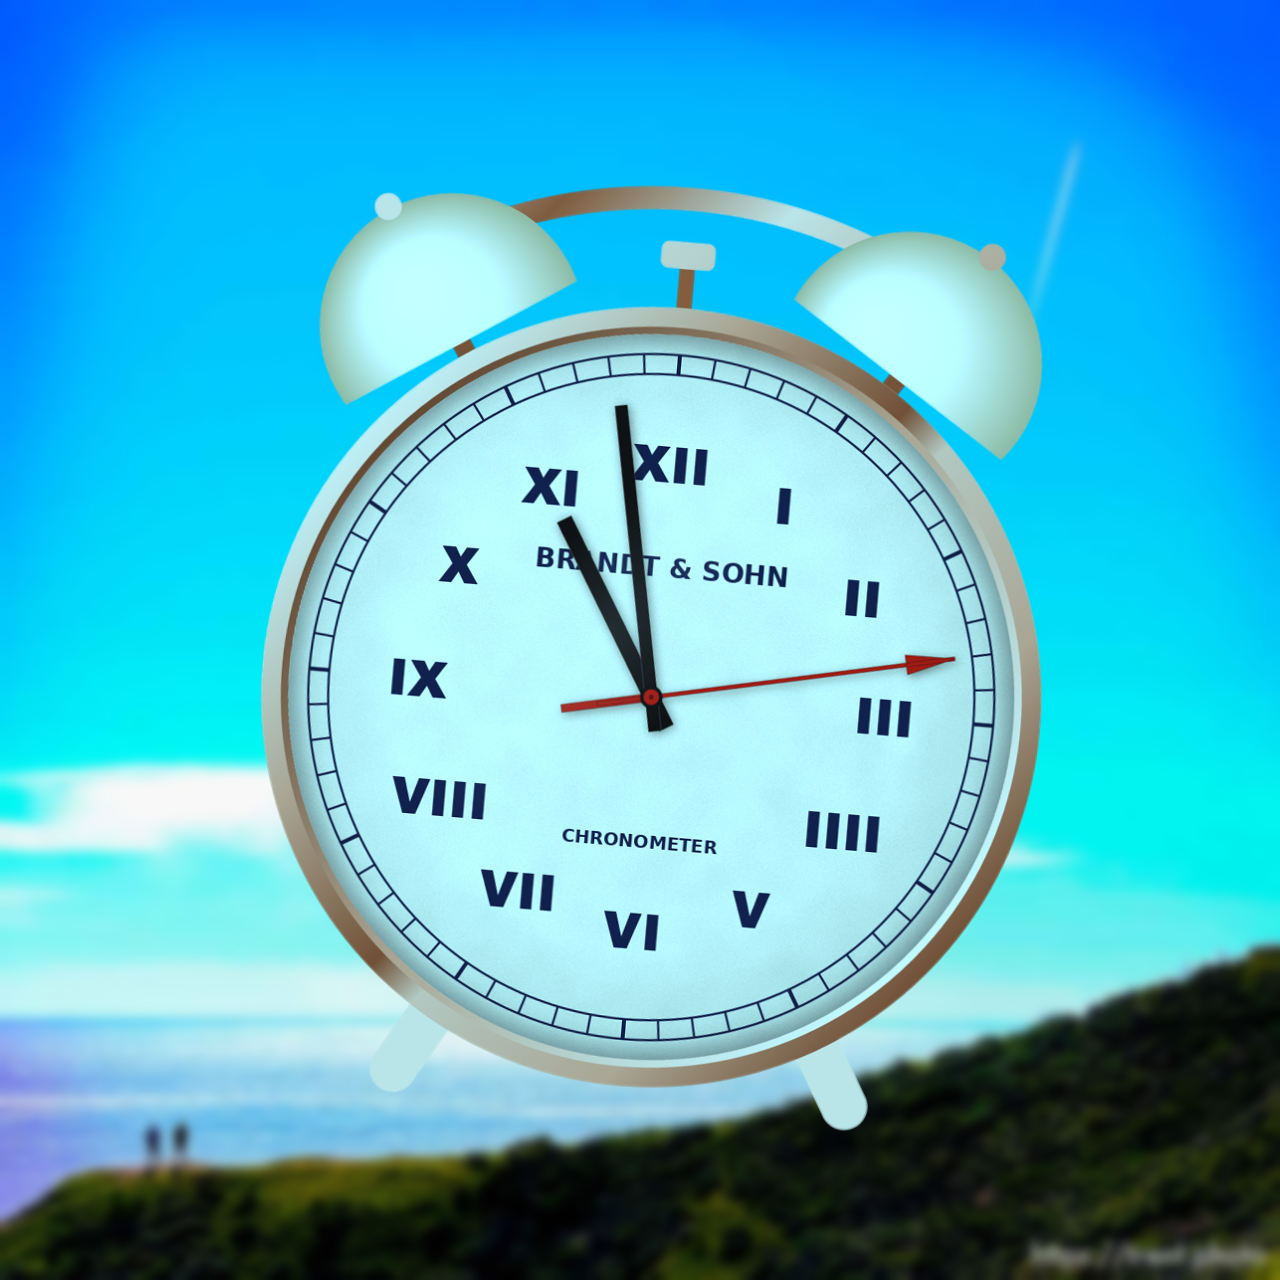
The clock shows 10.58.13
